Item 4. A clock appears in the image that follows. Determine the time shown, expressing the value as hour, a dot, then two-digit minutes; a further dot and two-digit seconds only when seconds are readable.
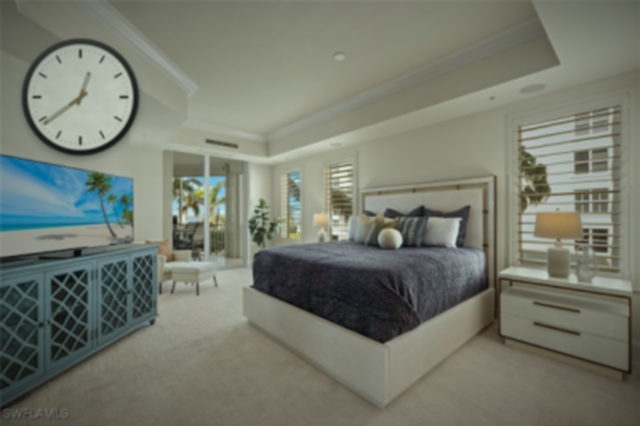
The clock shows 12.39
